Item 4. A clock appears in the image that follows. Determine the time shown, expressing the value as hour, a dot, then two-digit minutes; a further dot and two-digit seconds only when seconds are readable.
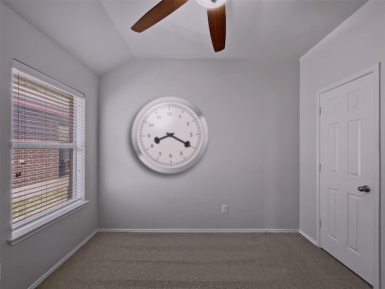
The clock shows 8.20
